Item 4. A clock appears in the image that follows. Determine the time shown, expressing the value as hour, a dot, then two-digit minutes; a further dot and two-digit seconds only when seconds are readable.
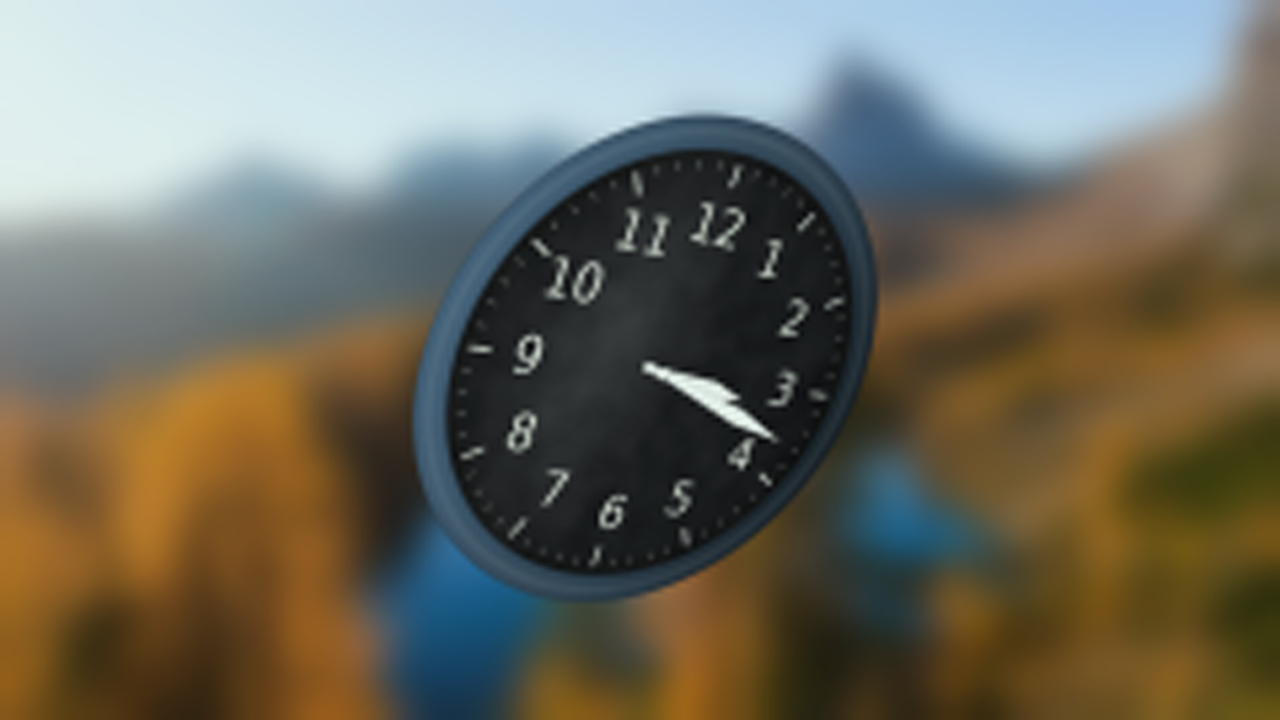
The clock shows 3.18
